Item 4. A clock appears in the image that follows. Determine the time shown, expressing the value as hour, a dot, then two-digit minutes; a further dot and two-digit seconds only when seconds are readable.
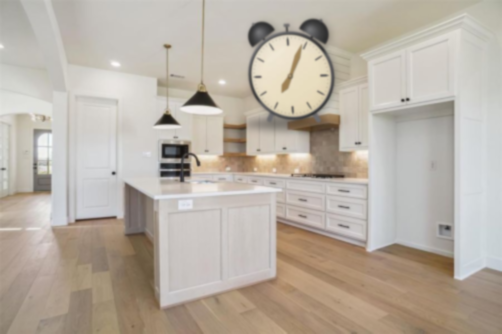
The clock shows 7.04
